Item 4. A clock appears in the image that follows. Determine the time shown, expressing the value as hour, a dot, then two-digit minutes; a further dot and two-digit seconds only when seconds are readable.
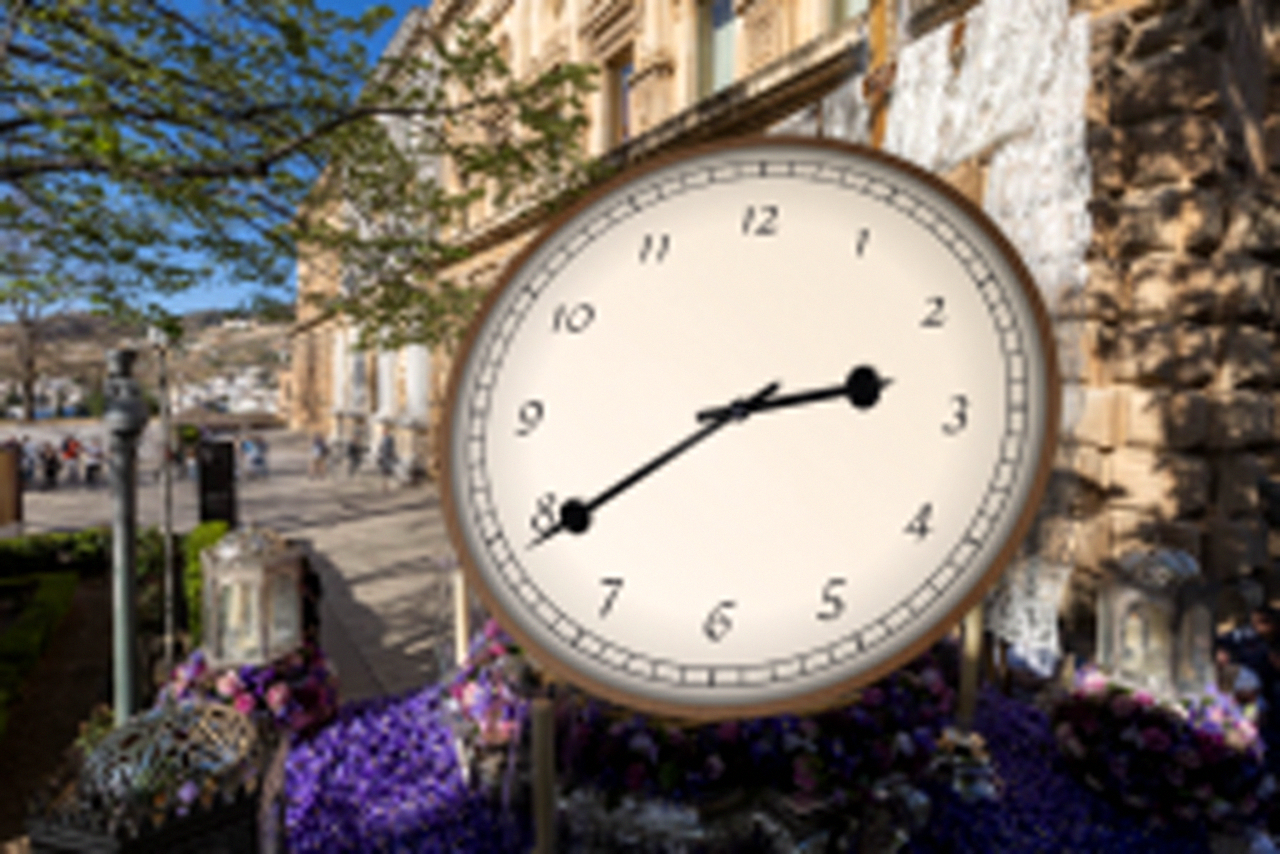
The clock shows 2.39
